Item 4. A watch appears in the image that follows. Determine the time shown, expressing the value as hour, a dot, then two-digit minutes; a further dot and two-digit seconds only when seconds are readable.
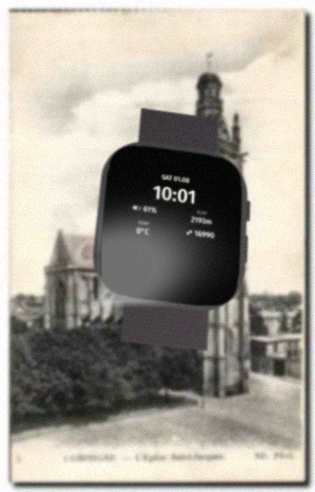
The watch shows 10.01
